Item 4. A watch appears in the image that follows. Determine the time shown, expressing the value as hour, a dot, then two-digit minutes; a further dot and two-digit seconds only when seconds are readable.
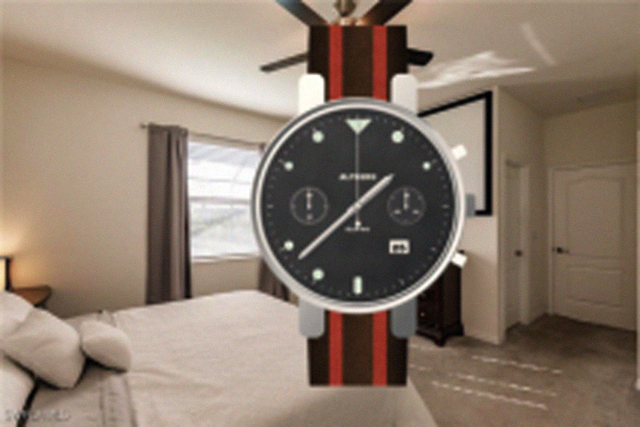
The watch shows 1.38
